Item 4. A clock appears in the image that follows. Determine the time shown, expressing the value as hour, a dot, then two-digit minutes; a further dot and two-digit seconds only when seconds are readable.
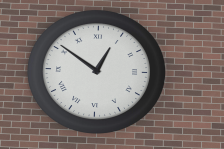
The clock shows 12.51
